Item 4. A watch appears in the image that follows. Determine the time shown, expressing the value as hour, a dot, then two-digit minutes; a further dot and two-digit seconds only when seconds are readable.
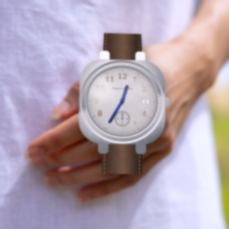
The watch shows 12.35
